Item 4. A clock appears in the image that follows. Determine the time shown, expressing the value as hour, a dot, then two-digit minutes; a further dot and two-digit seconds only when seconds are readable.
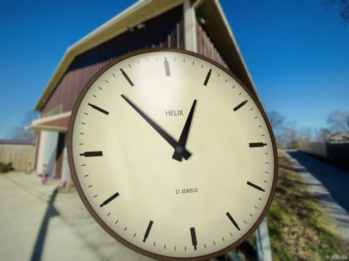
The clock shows 12.53
